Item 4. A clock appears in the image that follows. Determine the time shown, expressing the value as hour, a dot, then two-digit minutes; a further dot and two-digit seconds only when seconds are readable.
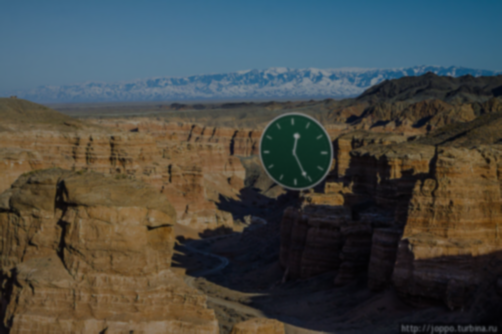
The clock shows 12.26
